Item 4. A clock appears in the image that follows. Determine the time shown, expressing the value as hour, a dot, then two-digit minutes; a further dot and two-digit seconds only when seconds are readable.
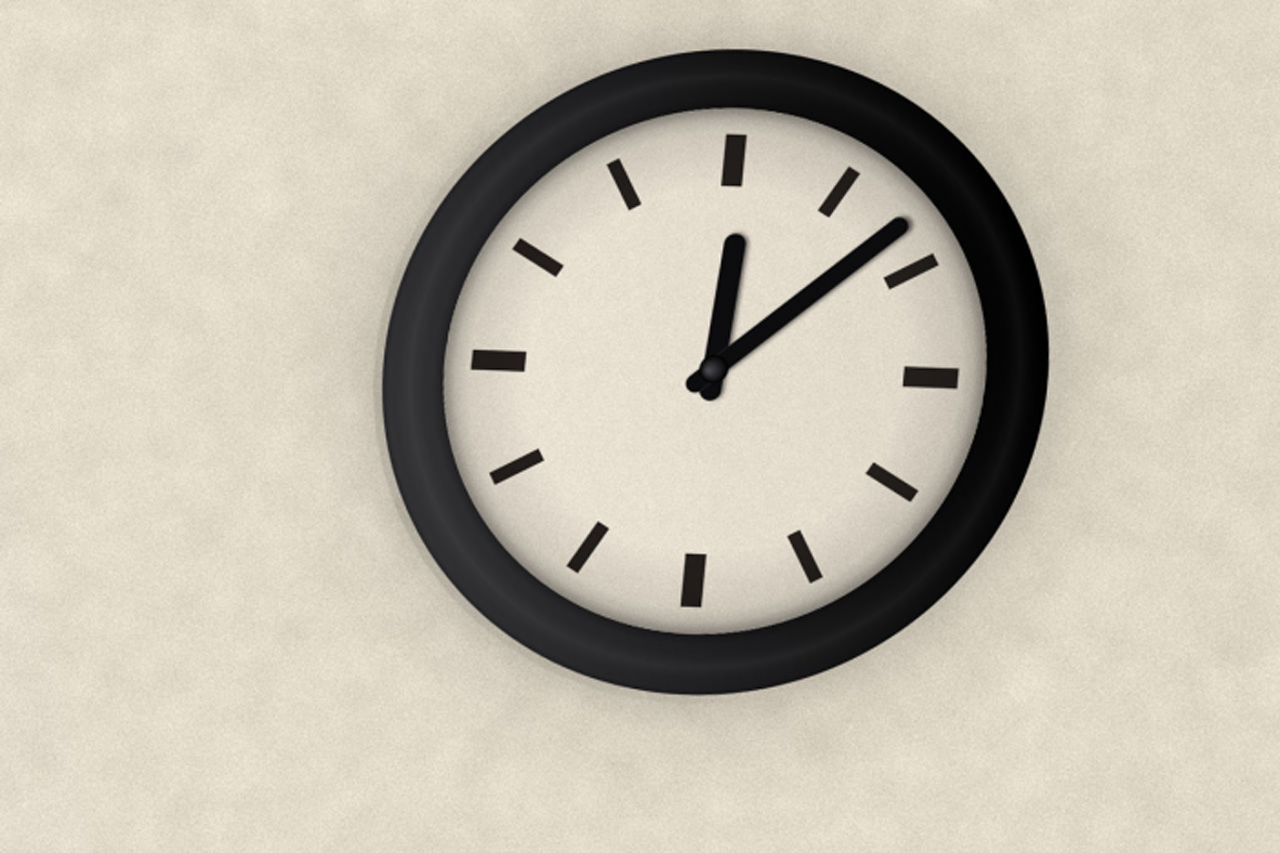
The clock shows 12.08
